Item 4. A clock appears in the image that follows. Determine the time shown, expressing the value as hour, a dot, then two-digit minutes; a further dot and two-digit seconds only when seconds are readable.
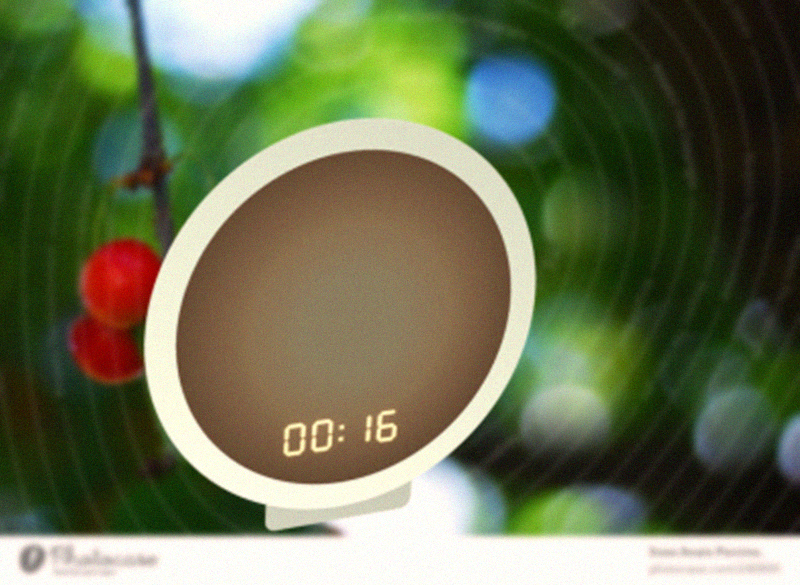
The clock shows 0.16
